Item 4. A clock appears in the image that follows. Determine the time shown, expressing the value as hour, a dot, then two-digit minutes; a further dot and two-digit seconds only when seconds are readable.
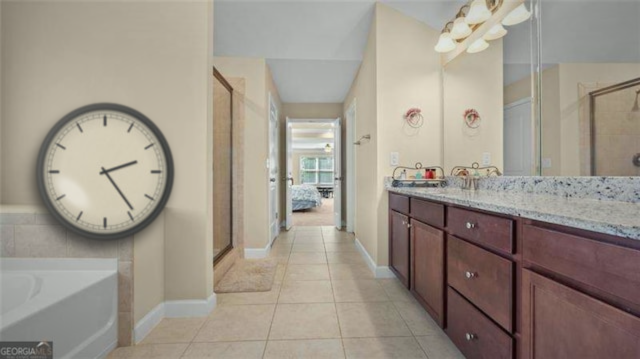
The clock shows 2.24
